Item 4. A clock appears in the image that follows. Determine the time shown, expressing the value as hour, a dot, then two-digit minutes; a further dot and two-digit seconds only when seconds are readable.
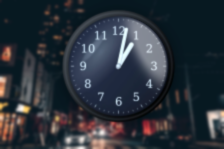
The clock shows 1.02
